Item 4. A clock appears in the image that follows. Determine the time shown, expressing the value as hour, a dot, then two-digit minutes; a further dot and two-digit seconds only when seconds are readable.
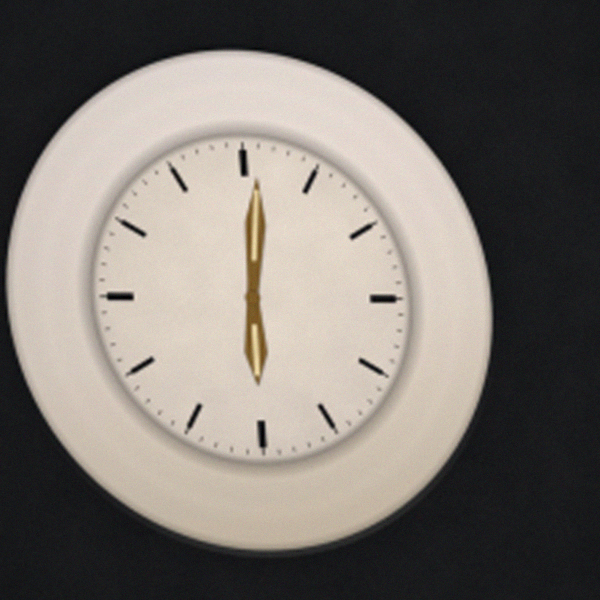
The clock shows 6.01
